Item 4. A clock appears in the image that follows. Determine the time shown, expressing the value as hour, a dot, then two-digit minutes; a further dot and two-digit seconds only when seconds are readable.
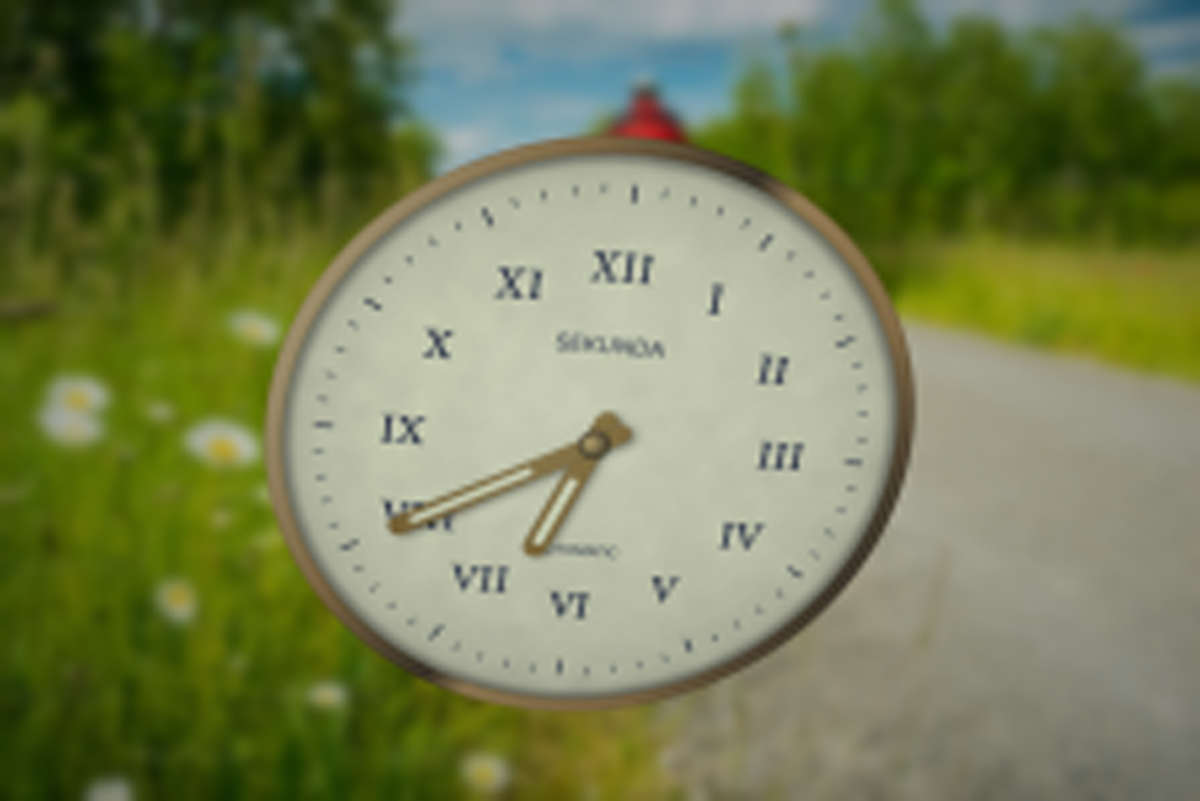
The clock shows 6.40
